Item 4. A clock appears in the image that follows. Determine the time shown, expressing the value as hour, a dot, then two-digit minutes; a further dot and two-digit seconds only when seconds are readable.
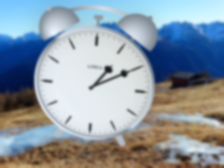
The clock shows 1.10
